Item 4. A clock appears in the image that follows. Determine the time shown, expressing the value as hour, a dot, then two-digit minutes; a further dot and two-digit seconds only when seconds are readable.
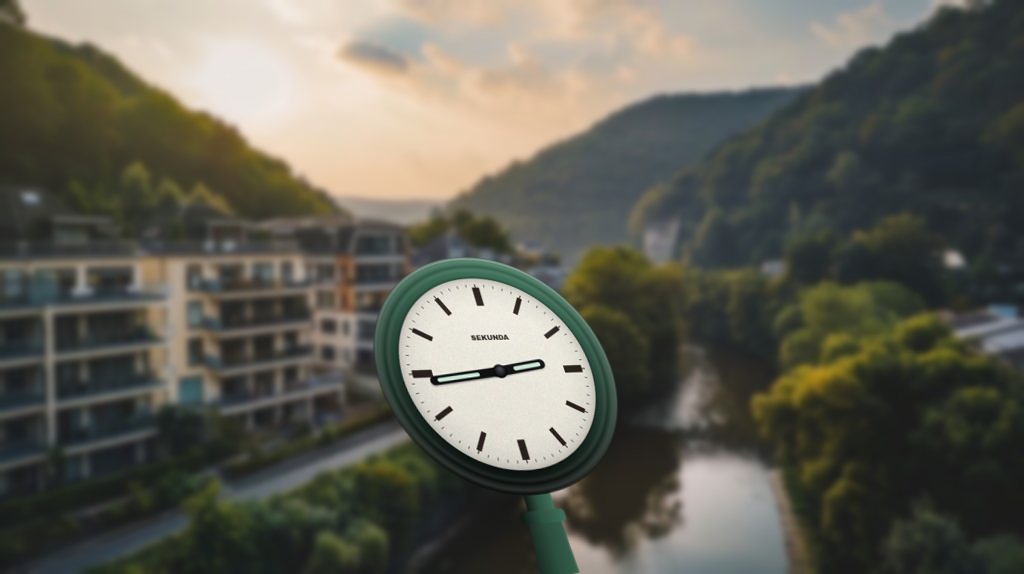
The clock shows 2.44
